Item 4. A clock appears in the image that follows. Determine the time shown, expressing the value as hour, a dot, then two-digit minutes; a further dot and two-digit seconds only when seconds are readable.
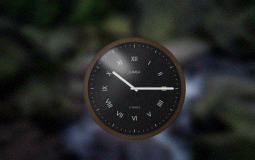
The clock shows 10.15
